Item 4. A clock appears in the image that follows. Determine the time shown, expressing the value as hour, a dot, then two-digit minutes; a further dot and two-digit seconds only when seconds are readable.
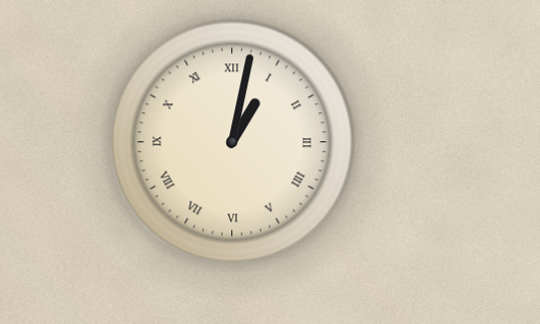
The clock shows 1.02
